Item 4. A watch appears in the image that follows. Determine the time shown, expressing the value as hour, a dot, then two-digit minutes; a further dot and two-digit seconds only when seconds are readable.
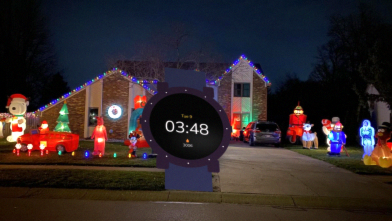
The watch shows 3.48
